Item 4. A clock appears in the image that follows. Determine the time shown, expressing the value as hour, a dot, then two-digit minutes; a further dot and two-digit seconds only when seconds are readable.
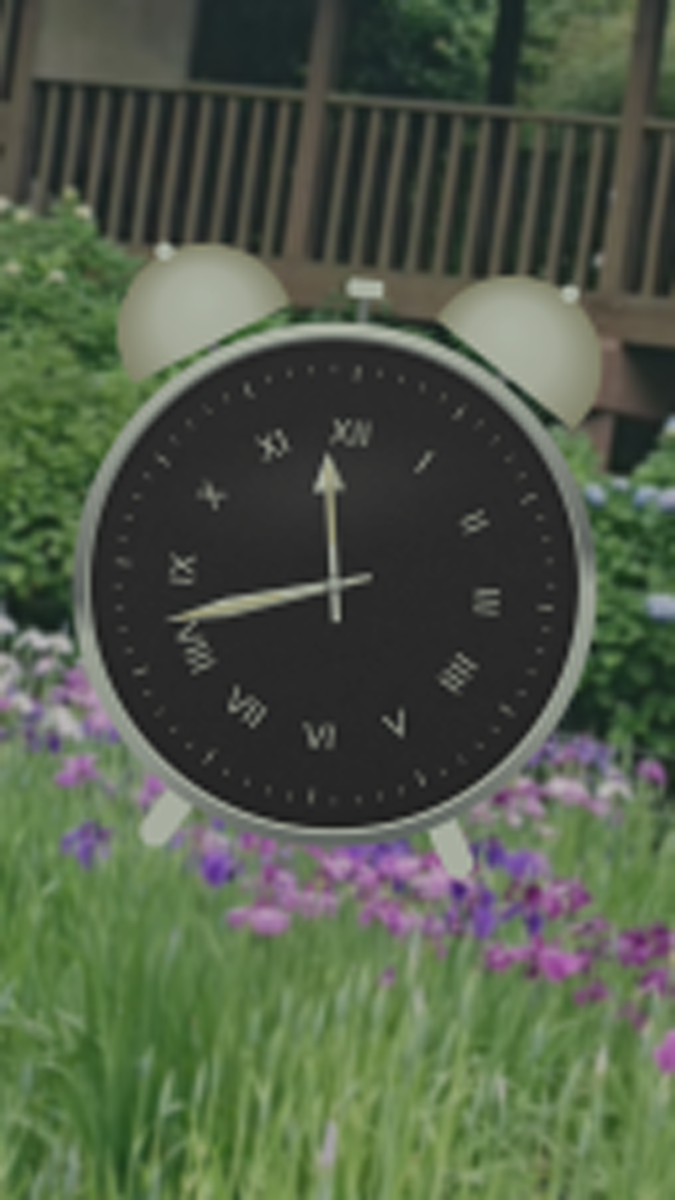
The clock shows 11.42
